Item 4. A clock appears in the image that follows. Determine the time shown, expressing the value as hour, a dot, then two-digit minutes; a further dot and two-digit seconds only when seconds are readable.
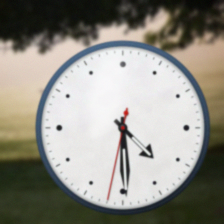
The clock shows 4.29.32
